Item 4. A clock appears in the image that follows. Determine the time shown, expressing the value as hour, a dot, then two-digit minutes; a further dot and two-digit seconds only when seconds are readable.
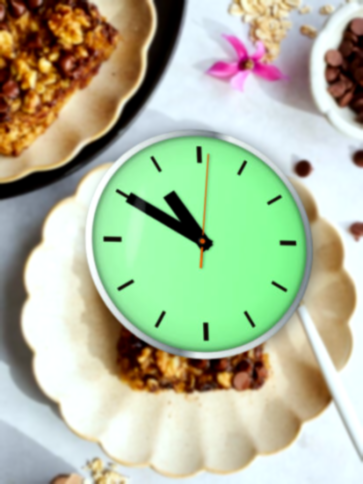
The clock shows 10.50.01
